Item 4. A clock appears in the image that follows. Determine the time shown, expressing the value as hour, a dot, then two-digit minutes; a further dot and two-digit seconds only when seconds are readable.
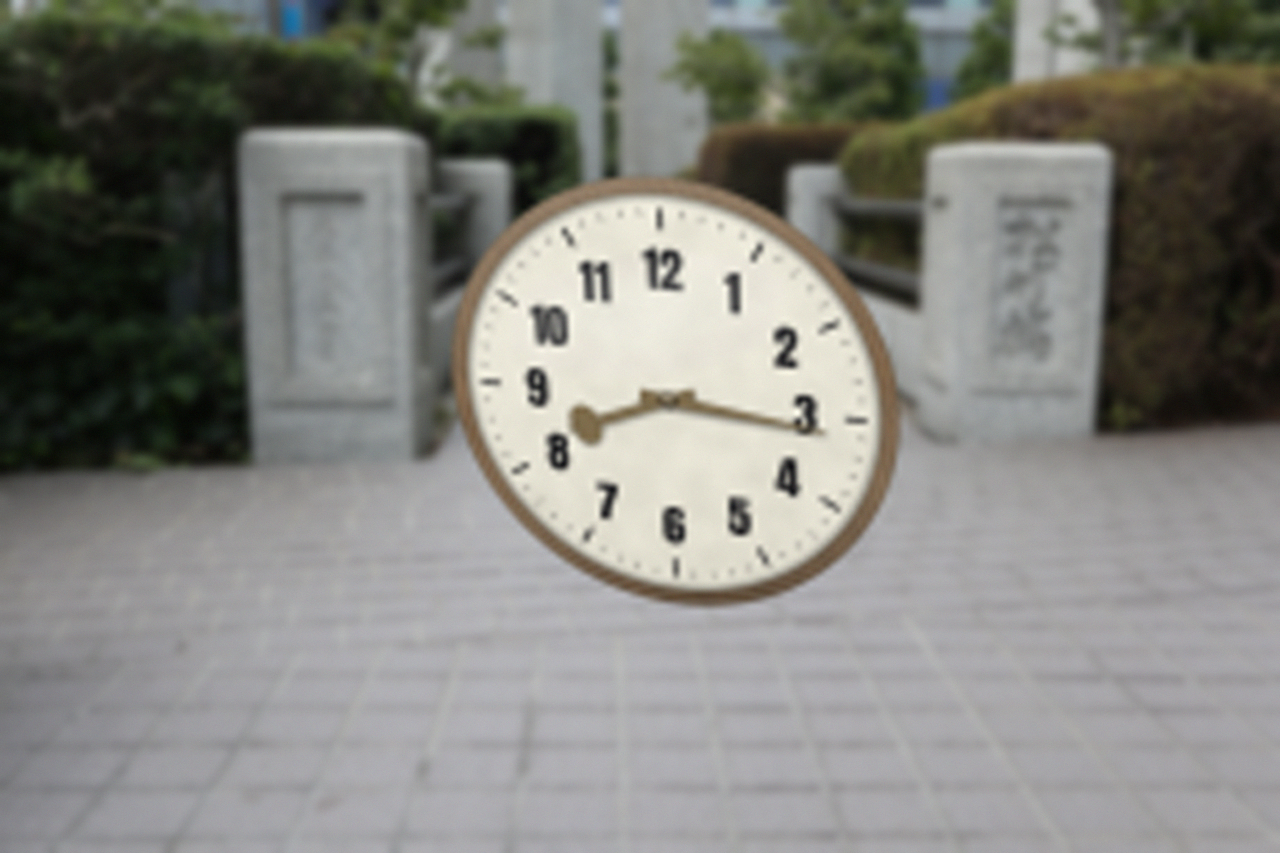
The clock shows 8.16
